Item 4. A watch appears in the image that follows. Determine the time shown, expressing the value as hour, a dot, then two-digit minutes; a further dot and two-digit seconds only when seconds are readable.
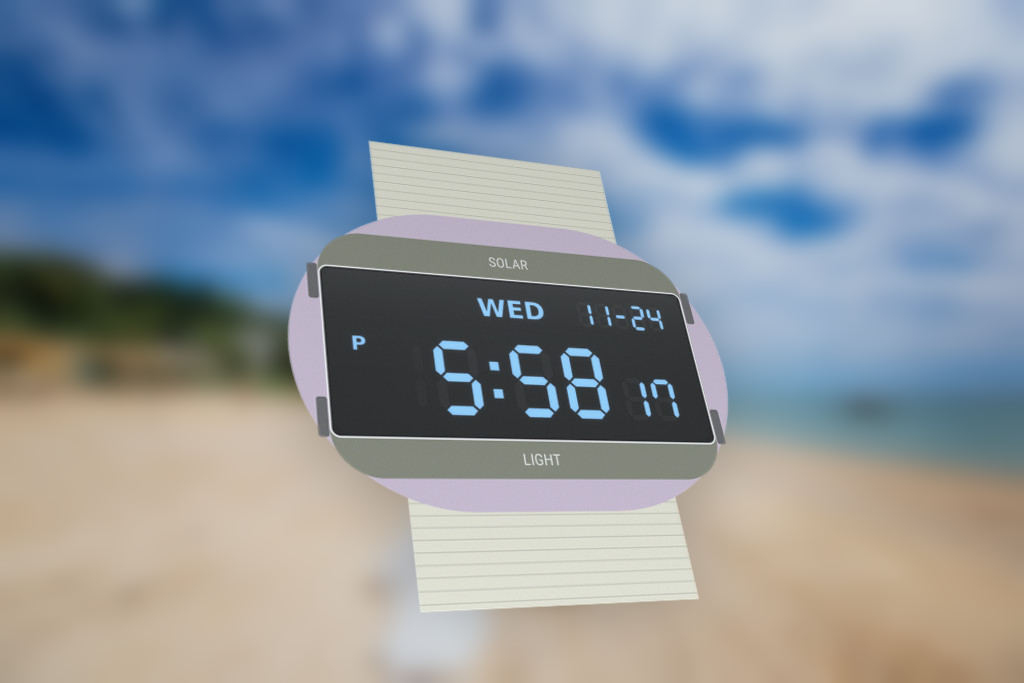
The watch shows 5.58.17
